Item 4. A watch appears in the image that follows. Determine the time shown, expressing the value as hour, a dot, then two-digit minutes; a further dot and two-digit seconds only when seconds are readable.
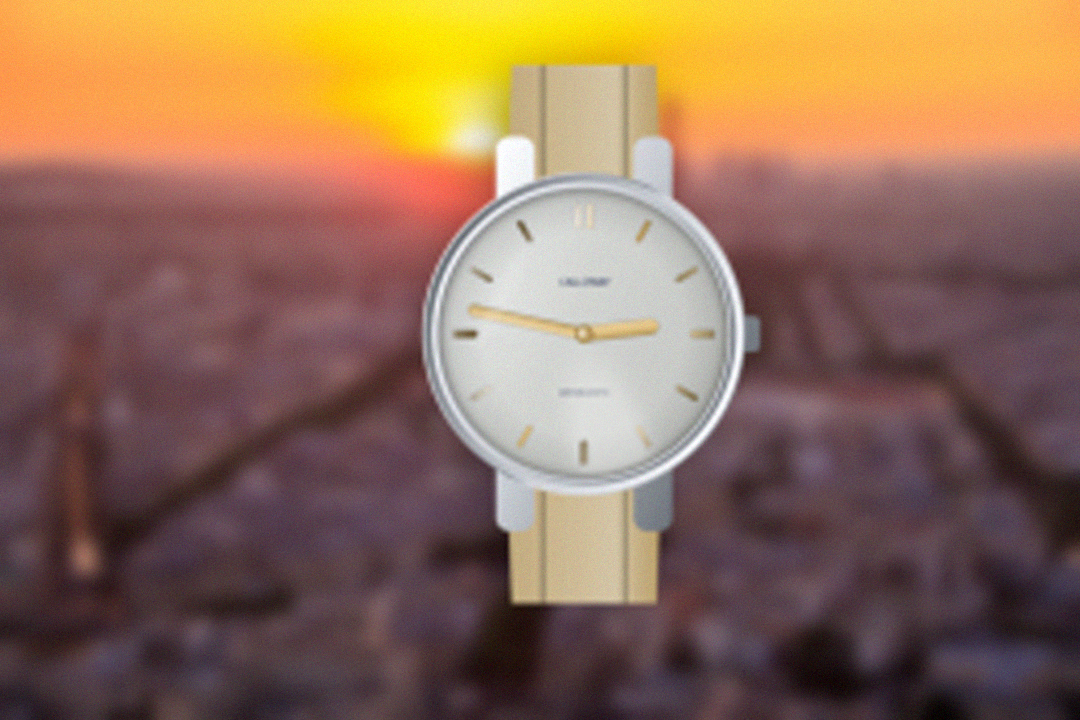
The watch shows 2.47
